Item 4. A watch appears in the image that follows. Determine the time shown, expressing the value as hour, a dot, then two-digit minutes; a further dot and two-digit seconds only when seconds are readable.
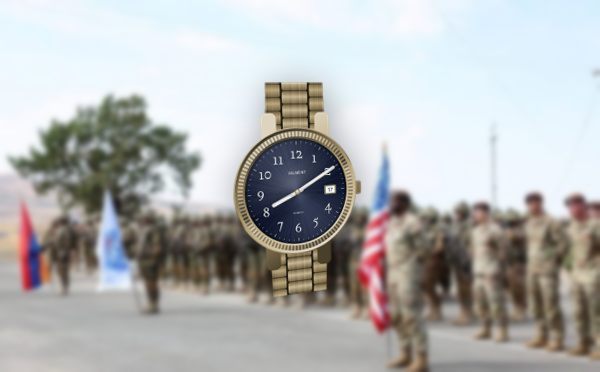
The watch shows 8.10
